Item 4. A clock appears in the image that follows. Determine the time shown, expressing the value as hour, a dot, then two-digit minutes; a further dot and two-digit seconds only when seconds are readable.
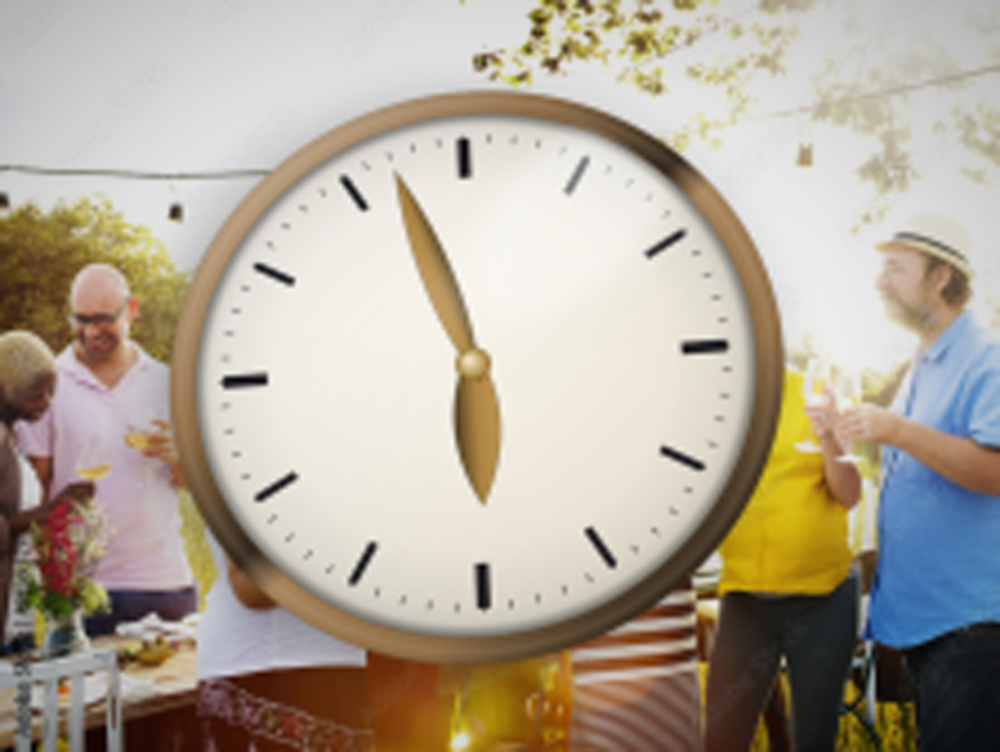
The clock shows 5.57
